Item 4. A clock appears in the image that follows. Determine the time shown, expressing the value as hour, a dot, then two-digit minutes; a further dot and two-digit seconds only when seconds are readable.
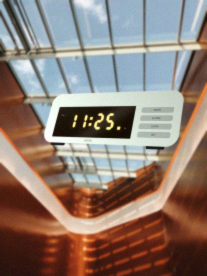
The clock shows 11.25
